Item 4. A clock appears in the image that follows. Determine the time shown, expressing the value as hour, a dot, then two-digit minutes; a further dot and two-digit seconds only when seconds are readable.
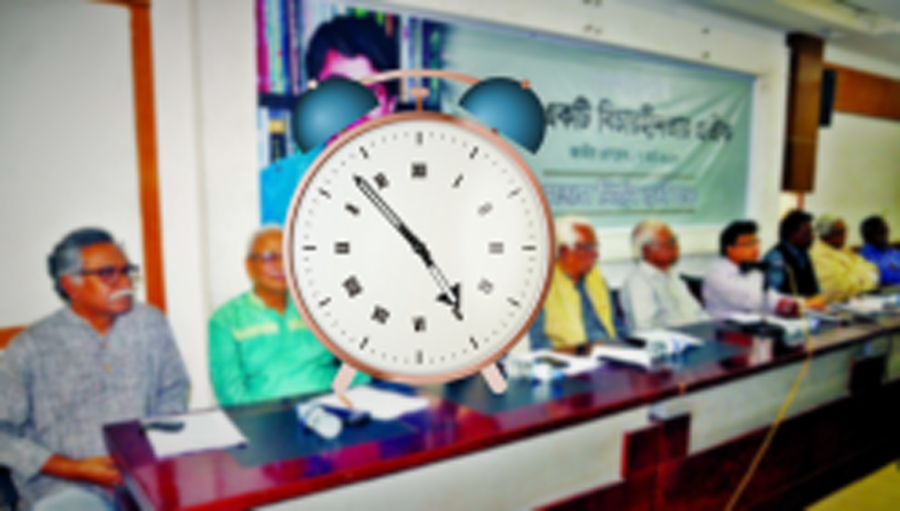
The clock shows 4.53
